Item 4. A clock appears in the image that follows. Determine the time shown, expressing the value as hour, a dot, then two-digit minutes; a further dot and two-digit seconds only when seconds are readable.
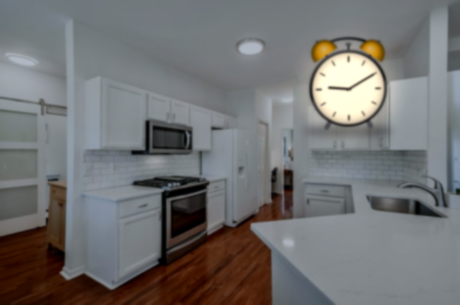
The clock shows 9.10
